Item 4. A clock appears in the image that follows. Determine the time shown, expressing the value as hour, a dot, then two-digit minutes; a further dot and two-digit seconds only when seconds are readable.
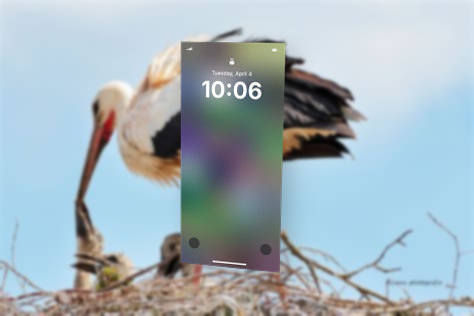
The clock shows 10.06
